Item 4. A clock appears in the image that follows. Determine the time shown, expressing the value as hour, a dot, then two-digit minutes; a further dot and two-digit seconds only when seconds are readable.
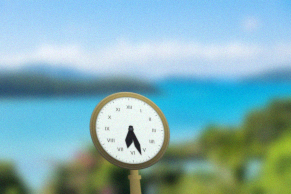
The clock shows 6.27
